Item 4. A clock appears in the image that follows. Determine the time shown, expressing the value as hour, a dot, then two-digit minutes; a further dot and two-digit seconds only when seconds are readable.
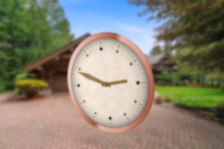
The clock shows 2.49
